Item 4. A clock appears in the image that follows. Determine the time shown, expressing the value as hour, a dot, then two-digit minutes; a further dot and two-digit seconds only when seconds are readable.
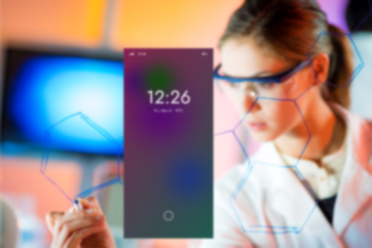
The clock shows 12.26
